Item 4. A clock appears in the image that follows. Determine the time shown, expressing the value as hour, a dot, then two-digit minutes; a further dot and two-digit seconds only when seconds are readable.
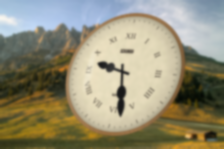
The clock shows 9.28
